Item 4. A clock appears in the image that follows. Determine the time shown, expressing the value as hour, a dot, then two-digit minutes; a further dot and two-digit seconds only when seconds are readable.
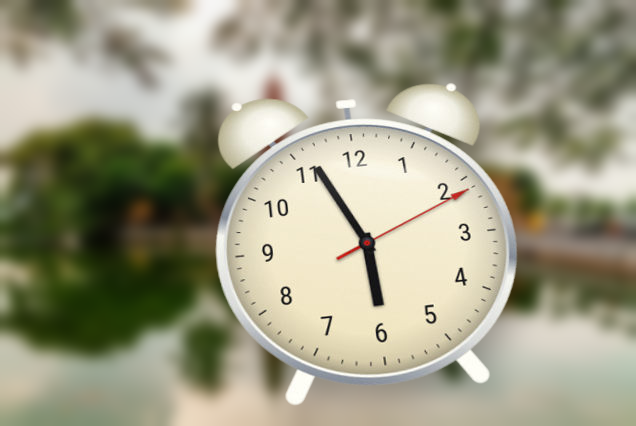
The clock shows 5.56.11
